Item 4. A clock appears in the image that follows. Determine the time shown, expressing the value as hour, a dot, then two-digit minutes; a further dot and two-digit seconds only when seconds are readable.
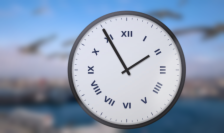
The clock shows 1.55
